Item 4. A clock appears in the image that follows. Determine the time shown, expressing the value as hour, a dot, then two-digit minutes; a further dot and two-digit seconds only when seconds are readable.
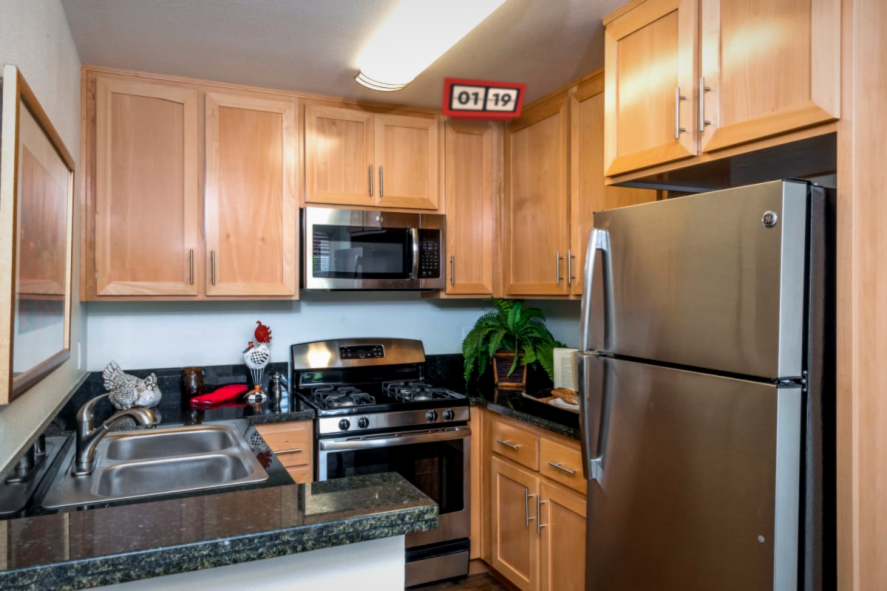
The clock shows 1.19
